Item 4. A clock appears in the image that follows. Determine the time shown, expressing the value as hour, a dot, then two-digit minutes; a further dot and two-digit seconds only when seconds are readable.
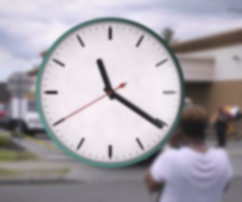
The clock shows 11.20.40
